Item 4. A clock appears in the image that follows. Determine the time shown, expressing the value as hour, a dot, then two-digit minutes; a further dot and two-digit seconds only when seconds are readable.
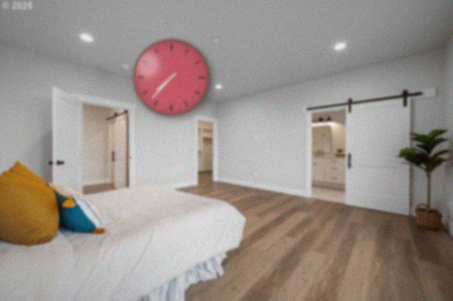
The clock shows 7.37
